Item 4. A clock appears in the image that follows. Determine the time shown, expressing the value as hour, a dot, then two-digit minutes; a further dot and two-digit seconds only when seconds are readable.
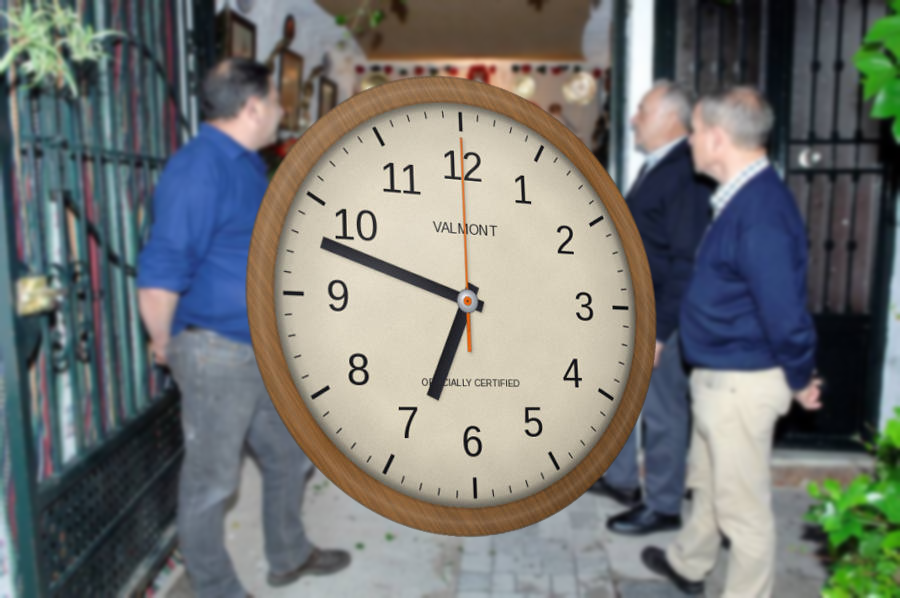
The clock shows 6.48.00
